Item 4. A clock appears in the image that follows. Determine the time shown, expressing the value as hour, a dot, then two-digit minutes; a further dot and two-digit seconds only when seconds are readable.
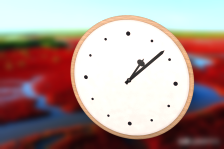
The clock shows 1.08
